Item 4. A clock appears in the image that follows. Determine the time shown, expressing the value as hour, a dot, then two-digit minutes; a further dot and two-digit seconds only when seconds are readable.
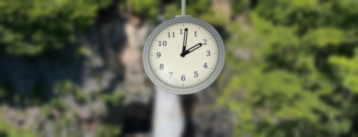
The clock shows 2.01
